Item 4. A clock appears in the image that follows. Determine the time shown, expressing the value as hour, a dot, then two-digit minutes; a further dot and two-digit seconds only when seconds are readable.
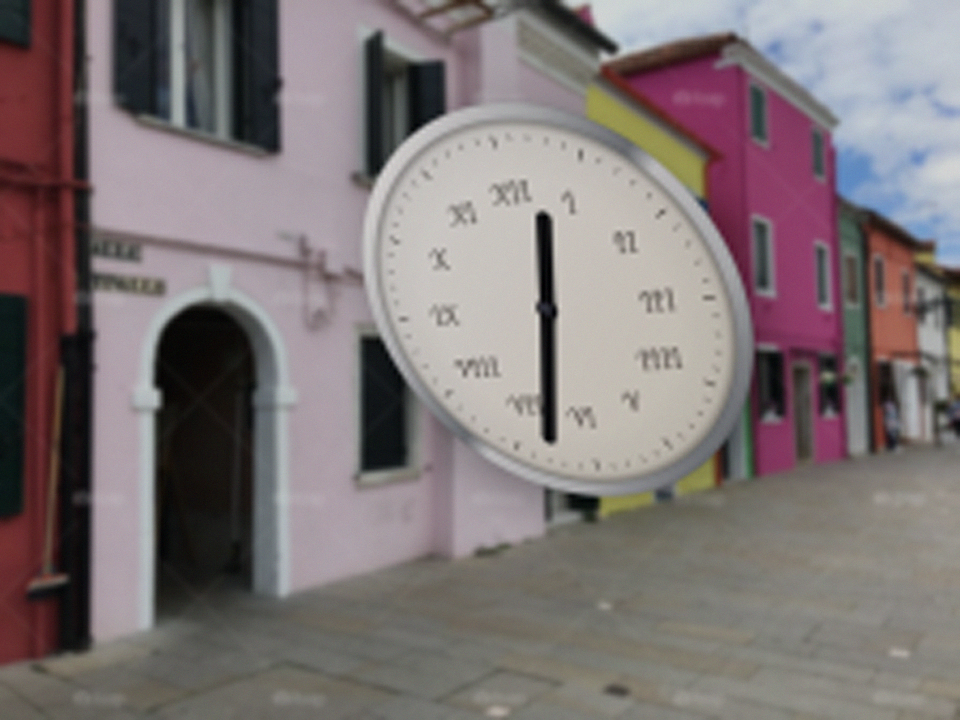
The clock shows 12.33
